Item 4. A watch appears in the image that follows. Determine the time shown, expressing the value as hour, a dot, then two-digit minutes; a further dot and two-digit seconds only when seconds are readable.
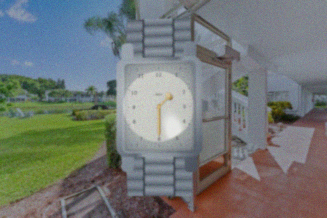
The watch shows 1.30
